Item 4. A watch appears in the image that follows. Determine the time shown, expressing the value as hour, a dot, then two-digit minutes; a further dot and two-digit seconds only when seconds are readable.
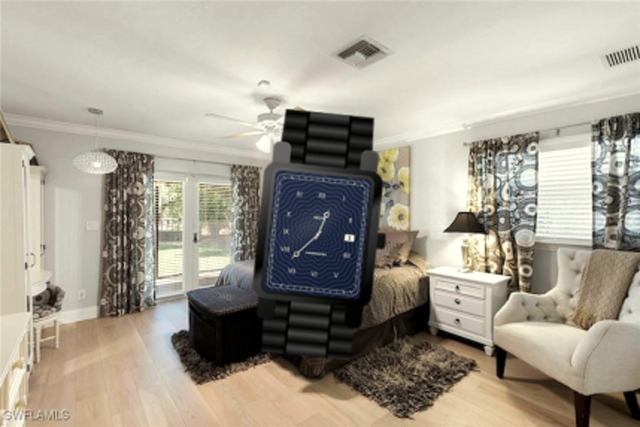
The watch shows 12.37
